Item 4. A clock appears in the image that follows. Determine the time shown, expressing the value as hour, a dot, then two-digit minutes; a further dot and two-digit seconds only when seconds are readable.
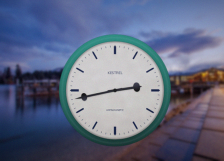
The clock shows 2.43
